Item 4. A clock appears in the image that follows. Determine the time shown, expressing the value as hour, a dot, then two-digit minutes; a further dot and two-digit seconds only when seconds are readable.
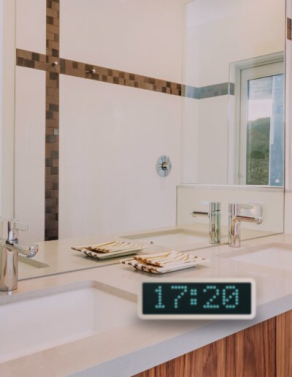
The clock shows 17.20
